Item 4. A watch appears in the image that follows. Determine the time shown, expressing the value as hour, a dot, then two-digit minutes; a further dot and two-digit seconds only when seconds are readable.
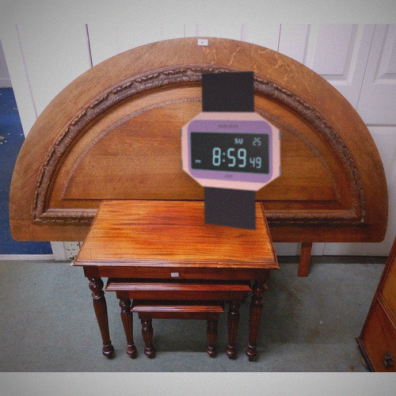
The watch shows 8.59.49
